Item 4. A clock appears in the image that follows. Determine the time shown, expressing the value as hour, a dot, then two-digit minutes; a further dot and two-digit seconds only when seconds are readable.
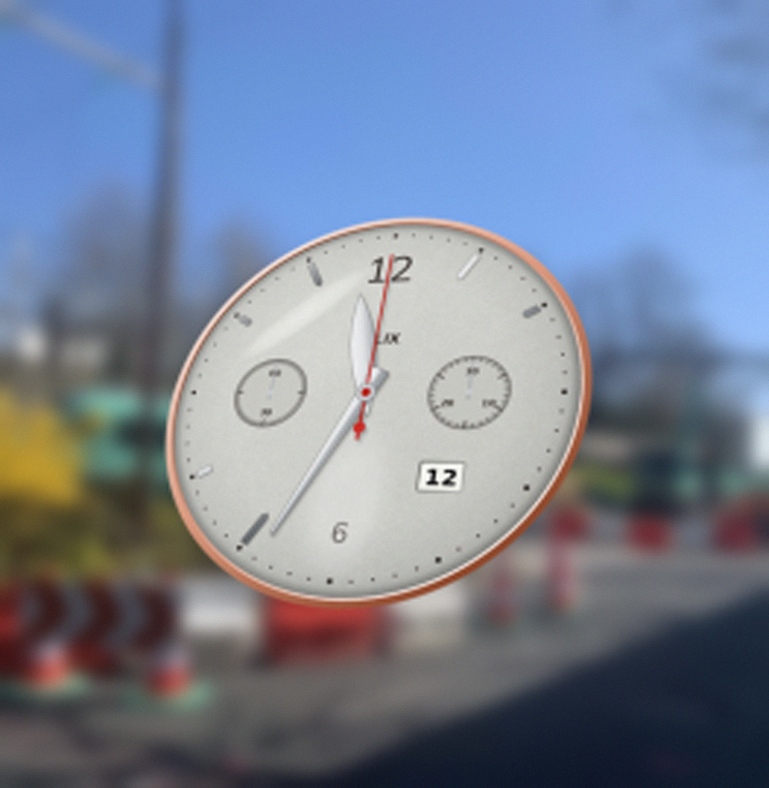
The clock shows 11.34
